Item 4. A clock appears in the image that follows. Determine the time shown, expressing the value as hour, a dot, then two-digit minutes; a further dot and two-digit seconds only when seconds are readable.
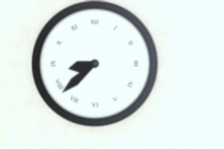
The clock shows 8.38
